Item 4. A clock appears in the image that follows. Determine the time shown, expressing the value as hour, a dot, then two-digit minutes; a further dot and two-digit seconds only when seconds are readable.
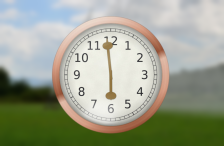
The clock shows 5.59
